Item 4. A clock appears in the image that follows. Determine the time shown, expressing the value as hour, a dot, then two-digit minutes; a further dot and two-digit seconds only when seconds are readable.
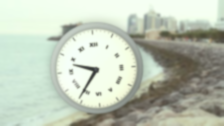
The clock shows 9.36
